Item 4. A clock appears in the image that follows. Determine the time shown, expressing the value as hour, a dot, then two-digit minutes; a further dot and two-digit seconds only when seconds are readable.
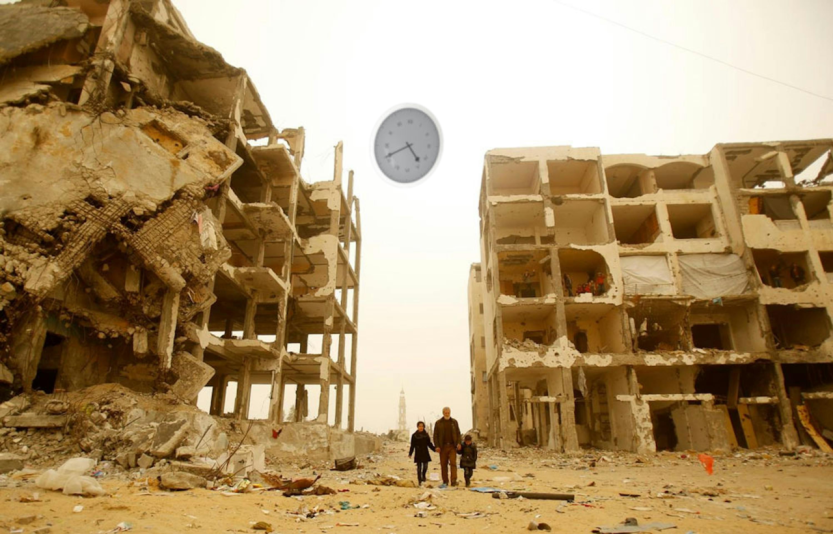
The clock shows 4.41
